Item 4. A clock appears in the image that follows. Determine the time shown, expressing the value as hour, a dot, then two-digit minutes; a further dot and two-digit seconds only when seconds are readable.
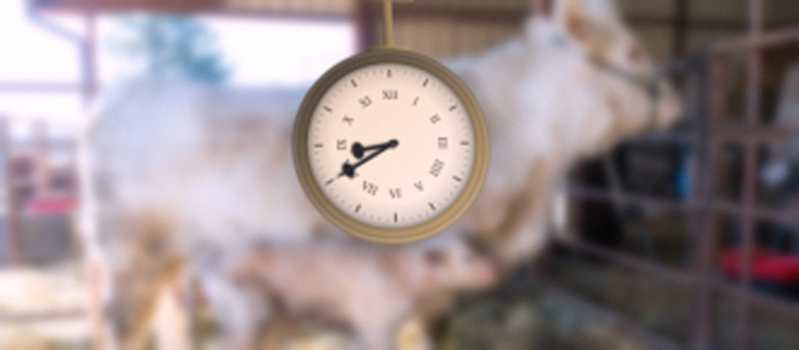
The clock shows 8.40
